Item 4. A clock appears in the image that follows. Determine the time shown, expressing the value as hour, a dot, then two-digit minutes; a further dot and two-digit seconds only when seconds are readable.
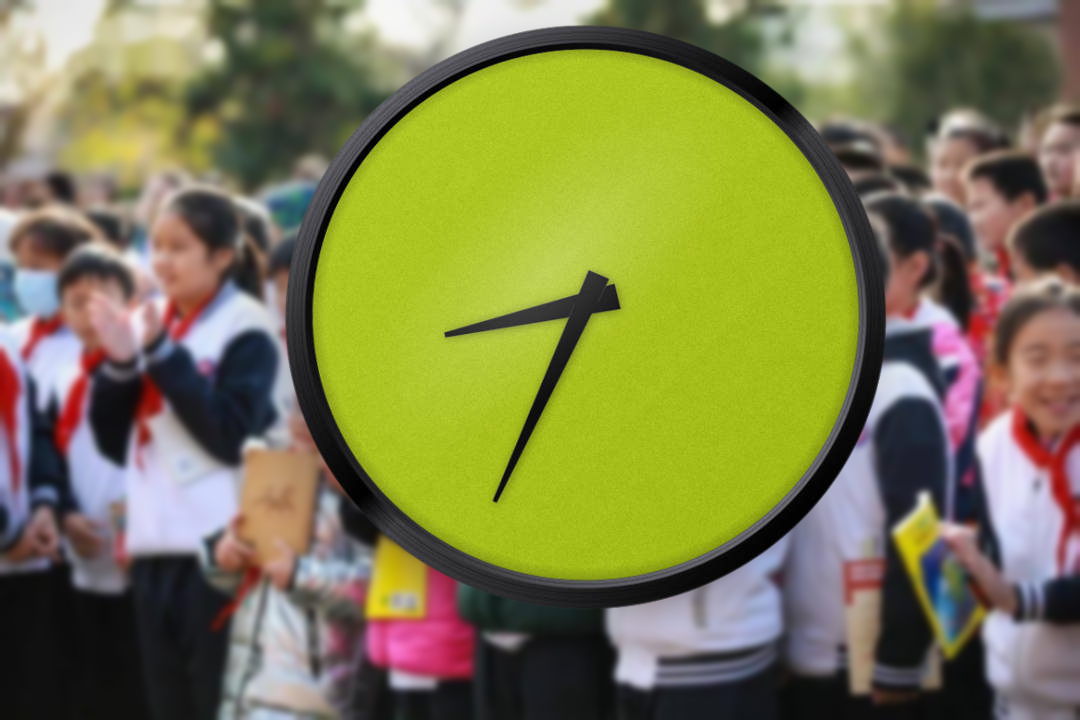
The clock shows 8.34
